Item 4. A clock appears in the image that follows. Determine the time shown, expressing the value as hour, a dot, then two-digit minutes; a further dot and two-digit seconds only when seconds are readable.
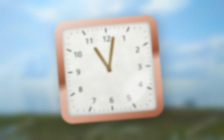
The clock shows 11.02
